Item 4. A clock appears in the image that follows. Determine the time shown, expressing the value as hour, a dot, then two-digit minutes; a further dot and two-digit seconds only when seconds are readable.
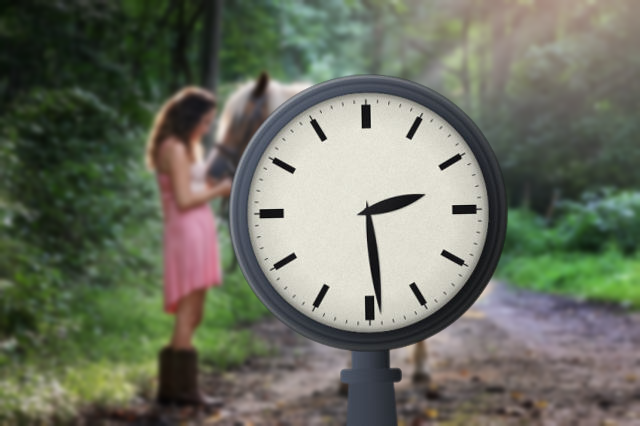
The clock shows 2.29
